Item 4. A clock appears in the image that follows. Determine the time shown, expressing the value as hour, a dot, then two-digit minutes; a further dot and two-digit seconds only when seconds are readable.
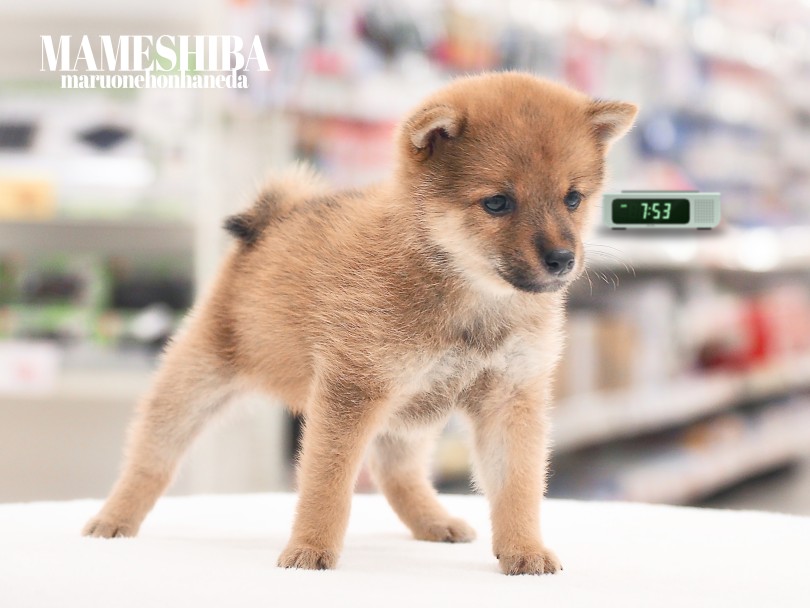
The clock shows 7.53
